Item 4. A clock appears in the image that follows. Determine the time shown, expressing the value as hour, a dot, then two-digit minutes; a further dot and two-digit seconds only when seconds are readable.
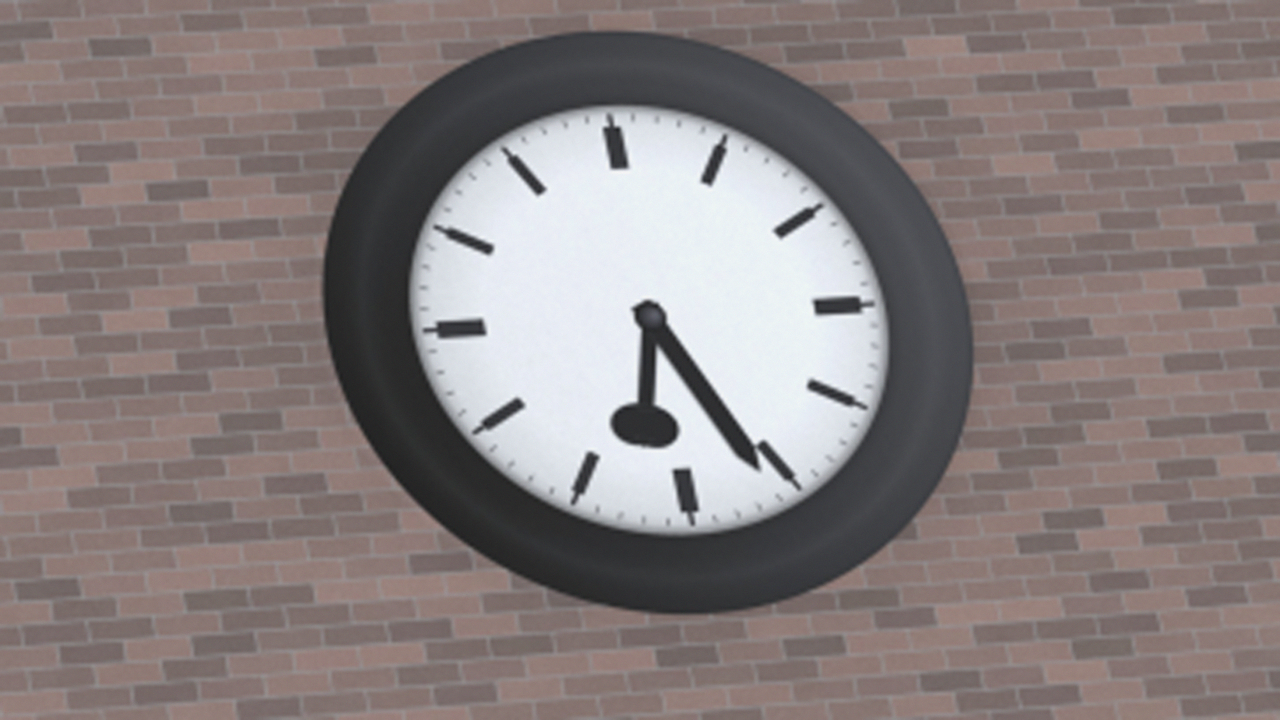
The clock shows 6.26
